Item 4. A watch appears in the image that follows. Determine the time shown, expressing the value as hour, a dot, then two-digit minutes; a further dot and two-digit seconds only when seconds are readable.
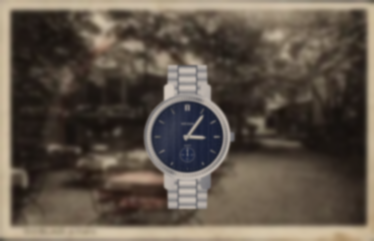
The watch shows 3.06
